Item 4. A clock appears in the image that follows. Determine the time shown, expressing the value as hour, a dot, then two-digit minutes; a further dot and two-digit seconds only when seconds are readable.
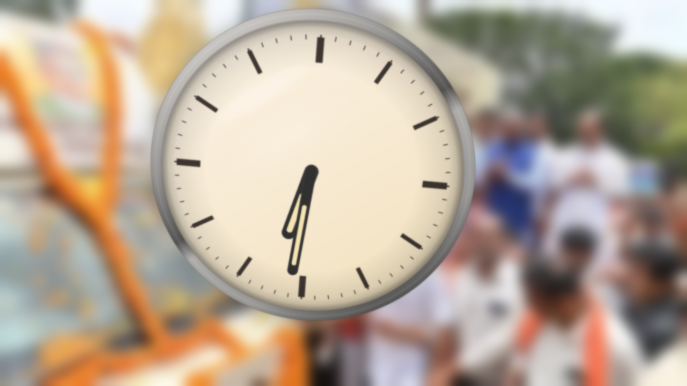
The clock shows 6.31
